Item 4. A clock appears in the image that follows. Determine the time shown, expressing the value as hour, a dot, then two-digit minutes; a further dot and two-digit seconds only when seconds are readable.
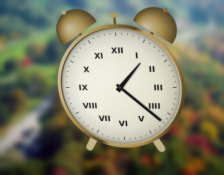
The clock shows 1.22
